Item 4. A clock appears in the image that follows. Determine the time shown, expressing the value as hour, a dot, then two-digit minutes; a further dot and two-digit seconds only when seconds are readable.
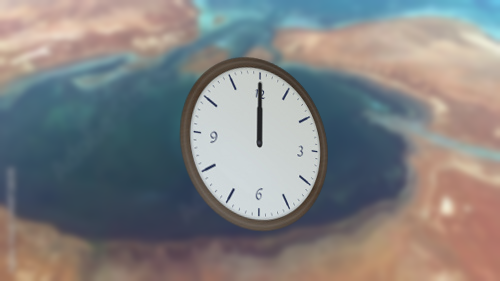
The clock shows 12.00
